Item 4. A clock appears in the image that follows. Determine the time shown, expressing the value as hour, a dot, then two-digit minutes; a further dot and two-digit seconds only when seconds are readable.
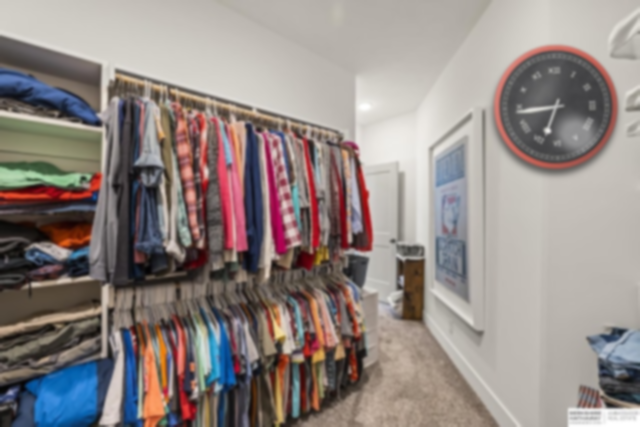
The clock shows 6.44
